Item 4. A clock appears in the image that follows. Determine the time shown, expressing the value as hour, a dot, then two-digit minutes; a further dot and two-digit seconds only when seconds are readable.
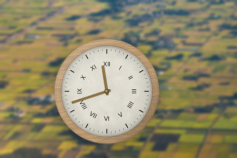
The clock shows 11.42
